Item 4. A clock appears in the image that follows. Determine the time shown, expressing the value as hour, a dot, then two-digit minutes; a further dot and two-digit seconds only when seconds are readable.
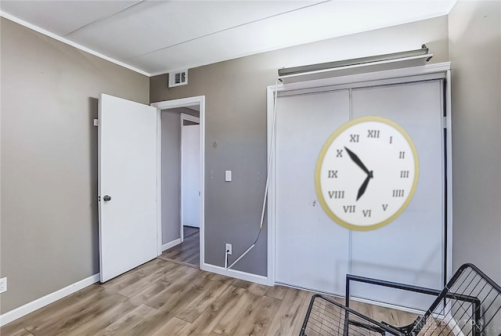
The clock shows 6.52
